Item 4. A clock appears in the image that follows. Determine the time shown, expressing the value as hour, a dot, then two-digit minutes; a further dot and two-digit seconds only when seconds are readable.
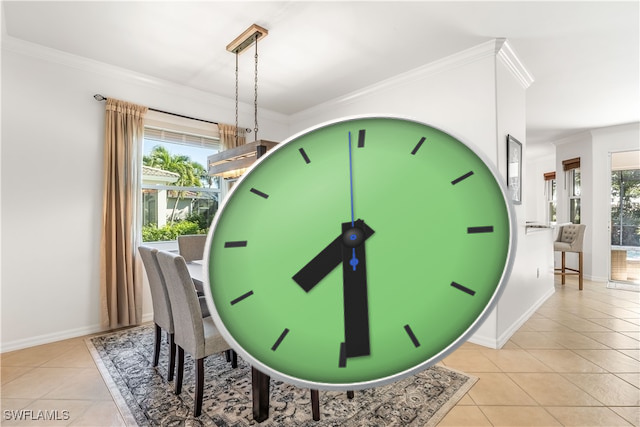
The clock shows 7.28.59
